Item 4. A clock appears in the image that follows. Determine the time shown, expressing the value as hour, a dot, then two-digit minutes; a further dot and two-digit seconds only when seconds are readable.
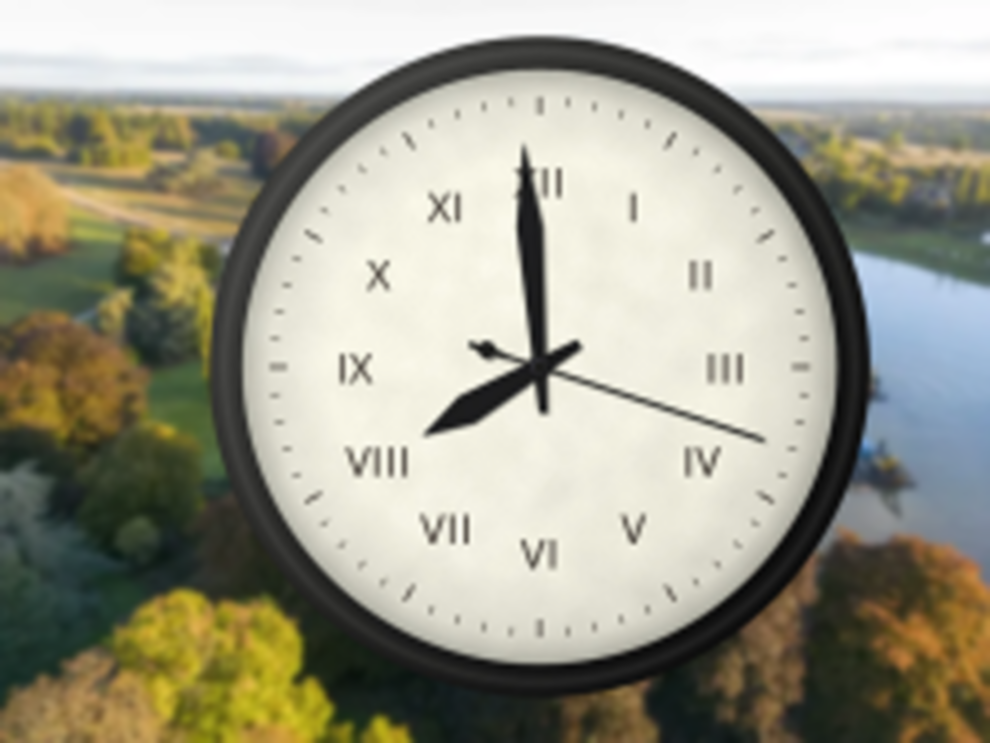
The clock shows 7.59.18
